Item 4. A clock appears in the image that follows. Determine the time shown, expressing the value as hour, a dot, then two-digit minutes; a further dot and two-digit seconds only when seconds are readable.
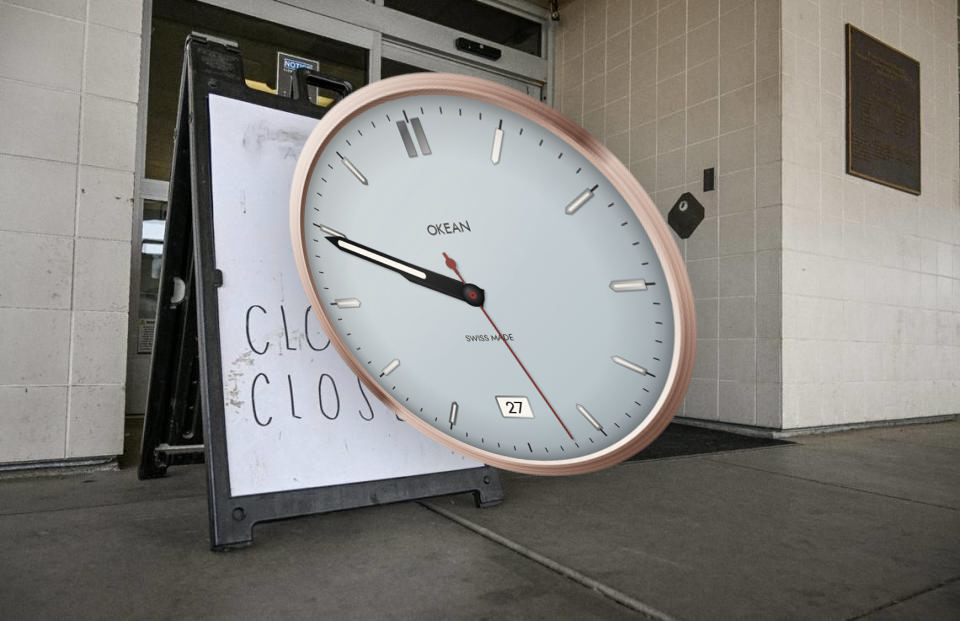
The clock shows 9.49.27
